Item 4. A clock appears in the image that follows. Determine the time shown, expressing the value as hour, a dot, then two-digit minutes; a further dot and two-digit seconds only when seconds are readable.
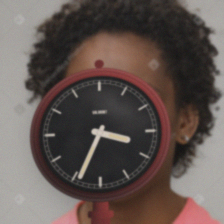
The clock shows 3.34
